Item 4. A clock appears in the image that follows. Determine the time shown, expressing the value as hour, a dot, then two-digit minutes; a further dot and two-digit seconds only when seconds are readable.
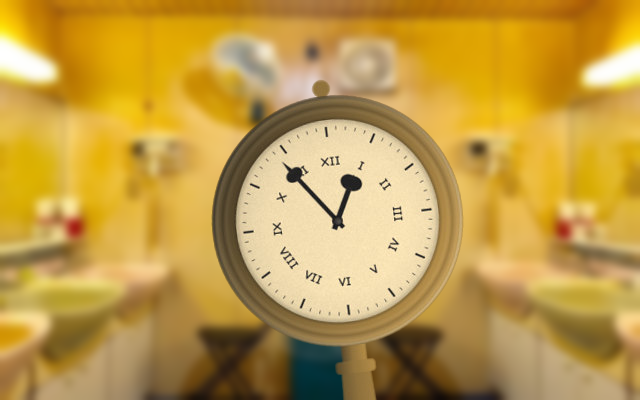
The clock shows 12.54
